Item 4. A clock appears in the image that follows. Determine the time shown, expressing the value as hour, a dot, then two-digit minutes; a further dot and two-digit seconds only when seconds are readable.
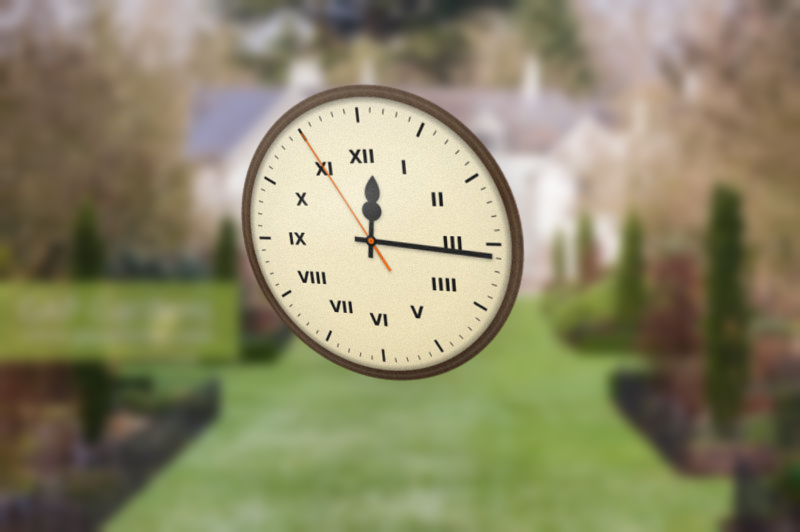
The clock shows 12.15.55
